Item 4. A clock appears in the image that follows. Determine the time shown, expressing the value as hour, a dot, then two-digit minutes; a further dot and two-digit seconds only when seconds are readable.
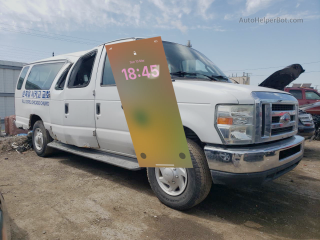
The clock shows 18.45
